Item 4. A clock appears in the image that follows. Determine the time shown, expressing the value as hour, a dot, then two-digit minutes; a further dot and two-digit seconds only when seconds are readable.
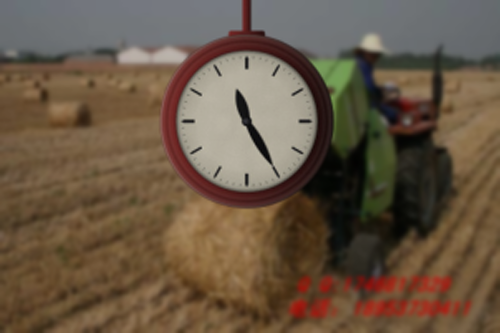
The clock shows 11.25
